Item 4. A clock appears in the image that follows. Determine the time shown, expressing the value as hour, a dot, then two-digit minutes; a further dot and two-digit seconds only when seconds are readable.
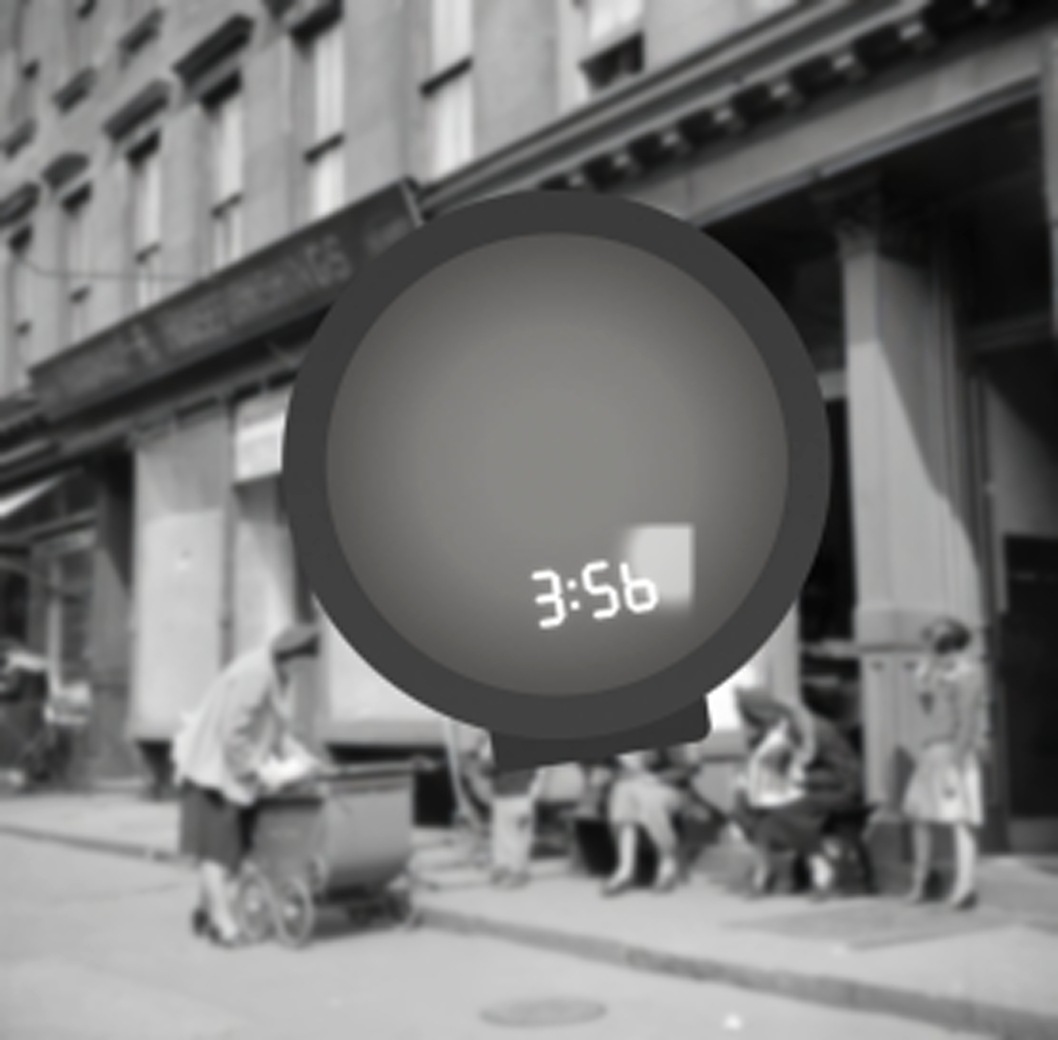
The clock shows 3.56
